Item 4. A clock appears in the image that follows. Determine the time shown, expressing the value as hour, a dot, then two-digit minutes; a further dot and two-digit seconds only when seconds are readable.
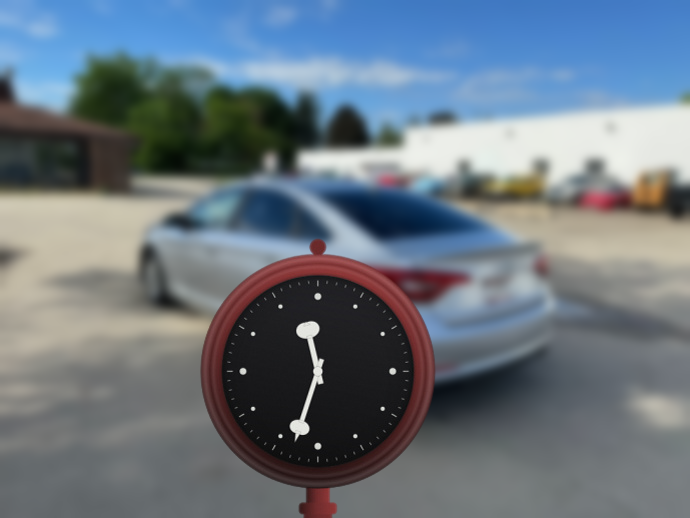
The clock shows 11.33
